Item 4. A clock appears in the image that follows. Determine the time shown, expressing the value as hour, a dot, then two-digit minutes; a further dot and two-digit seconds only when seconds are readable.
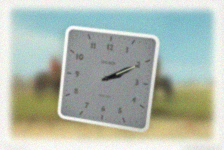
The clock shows 2.10
